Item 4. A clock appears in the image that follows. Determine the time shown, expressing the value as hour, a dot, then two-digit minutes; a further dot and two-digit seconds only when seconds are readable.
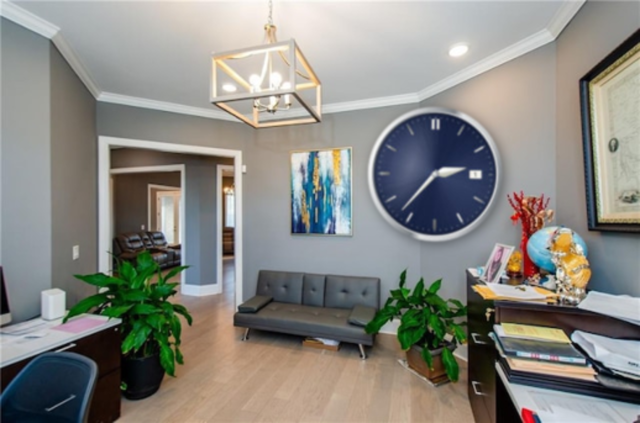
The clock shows 2.37
